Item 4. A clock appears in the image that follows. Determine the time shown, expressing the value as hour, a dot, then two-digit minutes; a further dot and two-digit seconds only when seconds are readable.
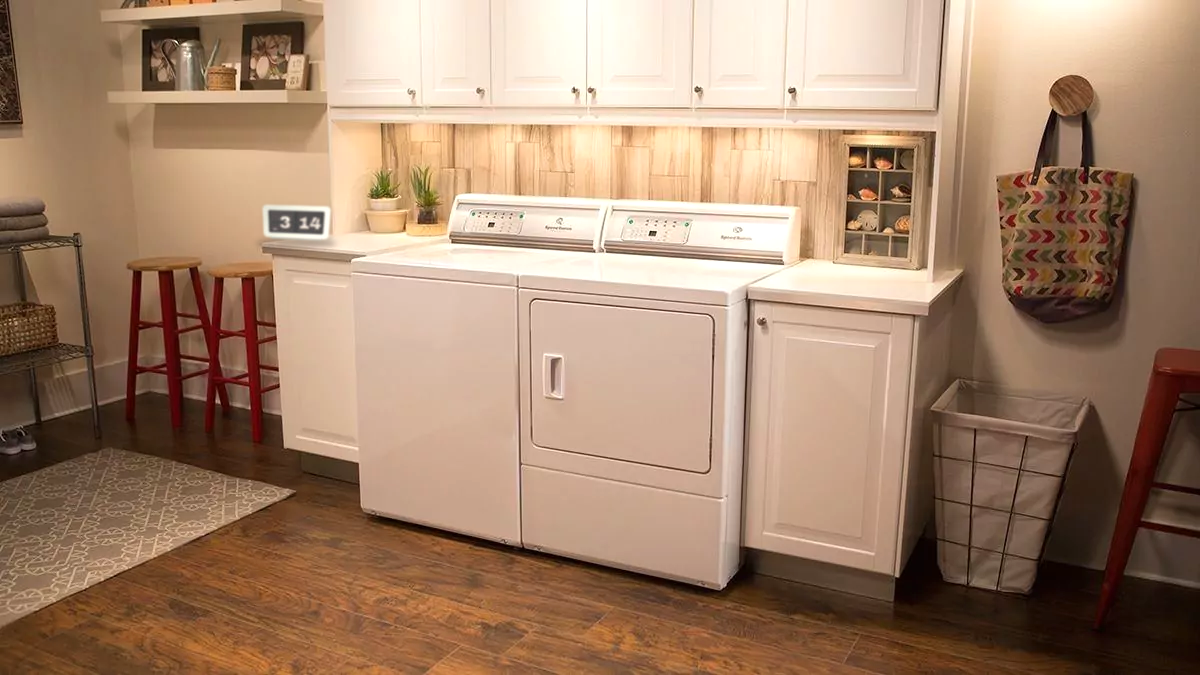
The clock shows 3.14
